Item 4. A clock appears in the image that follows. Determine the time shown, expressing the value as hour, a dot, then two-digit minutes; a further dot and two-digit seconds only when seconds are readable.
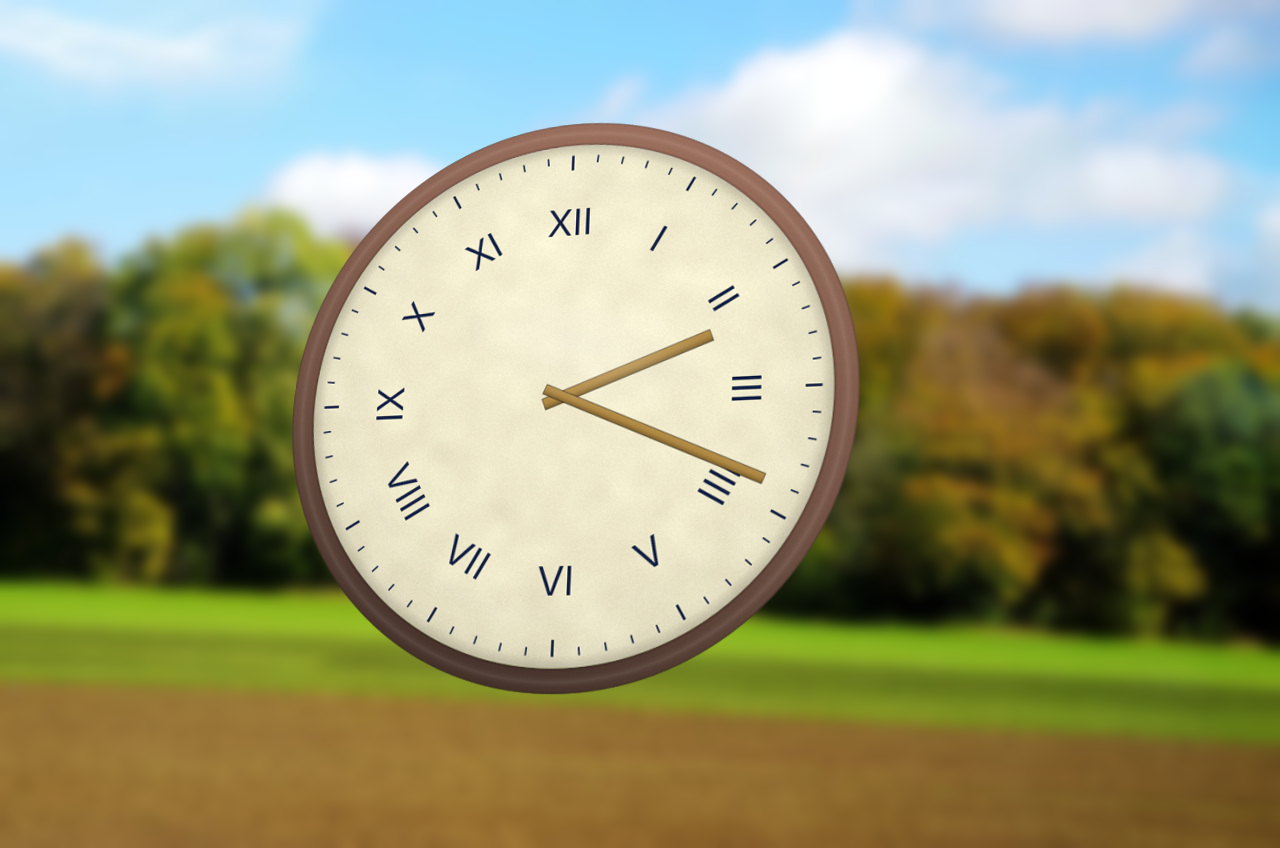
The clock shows 2.19
